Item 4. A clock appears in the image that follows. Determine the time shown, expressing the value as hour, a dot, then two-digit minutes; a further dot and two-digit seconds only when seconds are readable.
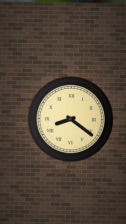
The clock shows 8.21
